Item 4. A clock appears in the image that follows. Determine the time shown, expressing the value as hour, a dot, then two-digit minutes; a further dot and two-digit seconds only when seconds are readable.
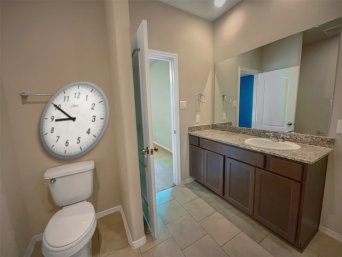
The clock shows 8.50
